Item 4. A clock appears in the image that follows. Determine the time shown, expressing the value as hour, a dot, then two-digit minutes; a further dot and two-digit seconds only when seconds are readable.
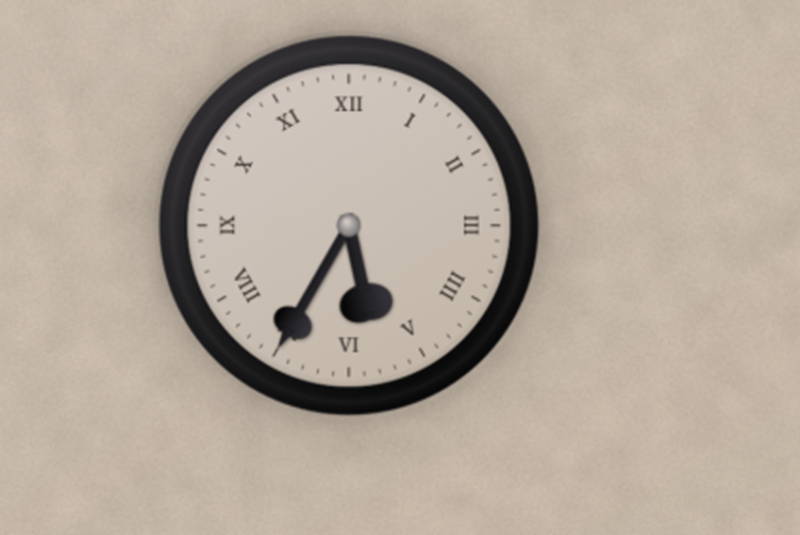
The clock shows 5.35
